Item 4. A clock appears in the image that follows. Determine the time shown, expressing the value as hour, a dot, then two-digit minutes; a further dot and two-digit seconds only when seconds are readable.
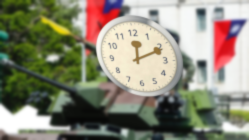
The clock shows 12.11
